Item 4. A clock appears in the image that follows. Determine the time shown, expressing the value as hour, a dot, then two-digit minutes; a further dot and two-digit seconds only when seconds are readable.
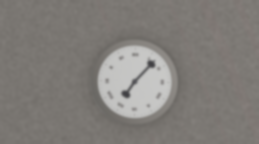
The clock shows 7.07
